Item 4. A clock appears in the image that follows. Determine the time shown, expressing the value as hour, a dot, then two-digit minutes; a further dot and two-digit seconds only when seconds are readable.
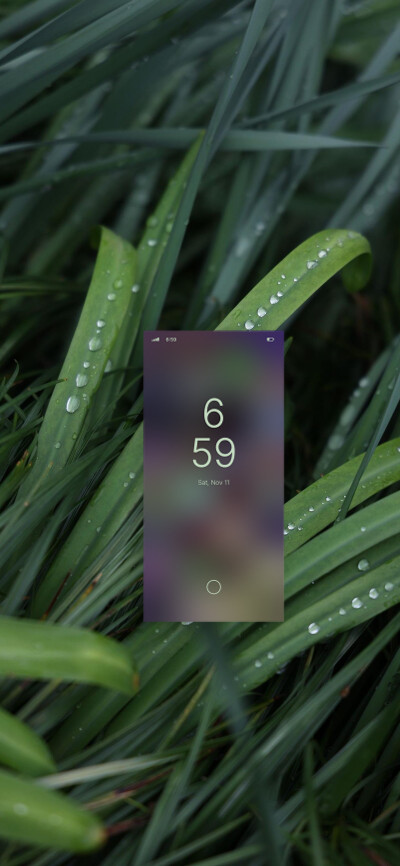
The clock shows 6.59
